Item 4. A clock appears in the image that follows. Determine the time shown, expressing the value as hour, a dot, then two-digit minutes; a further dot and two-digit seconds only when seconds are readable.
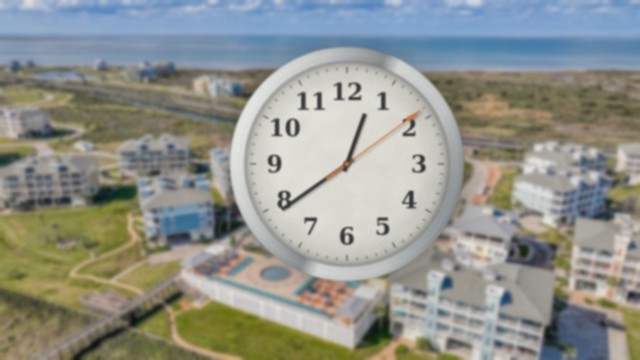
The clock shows 12.39.09
